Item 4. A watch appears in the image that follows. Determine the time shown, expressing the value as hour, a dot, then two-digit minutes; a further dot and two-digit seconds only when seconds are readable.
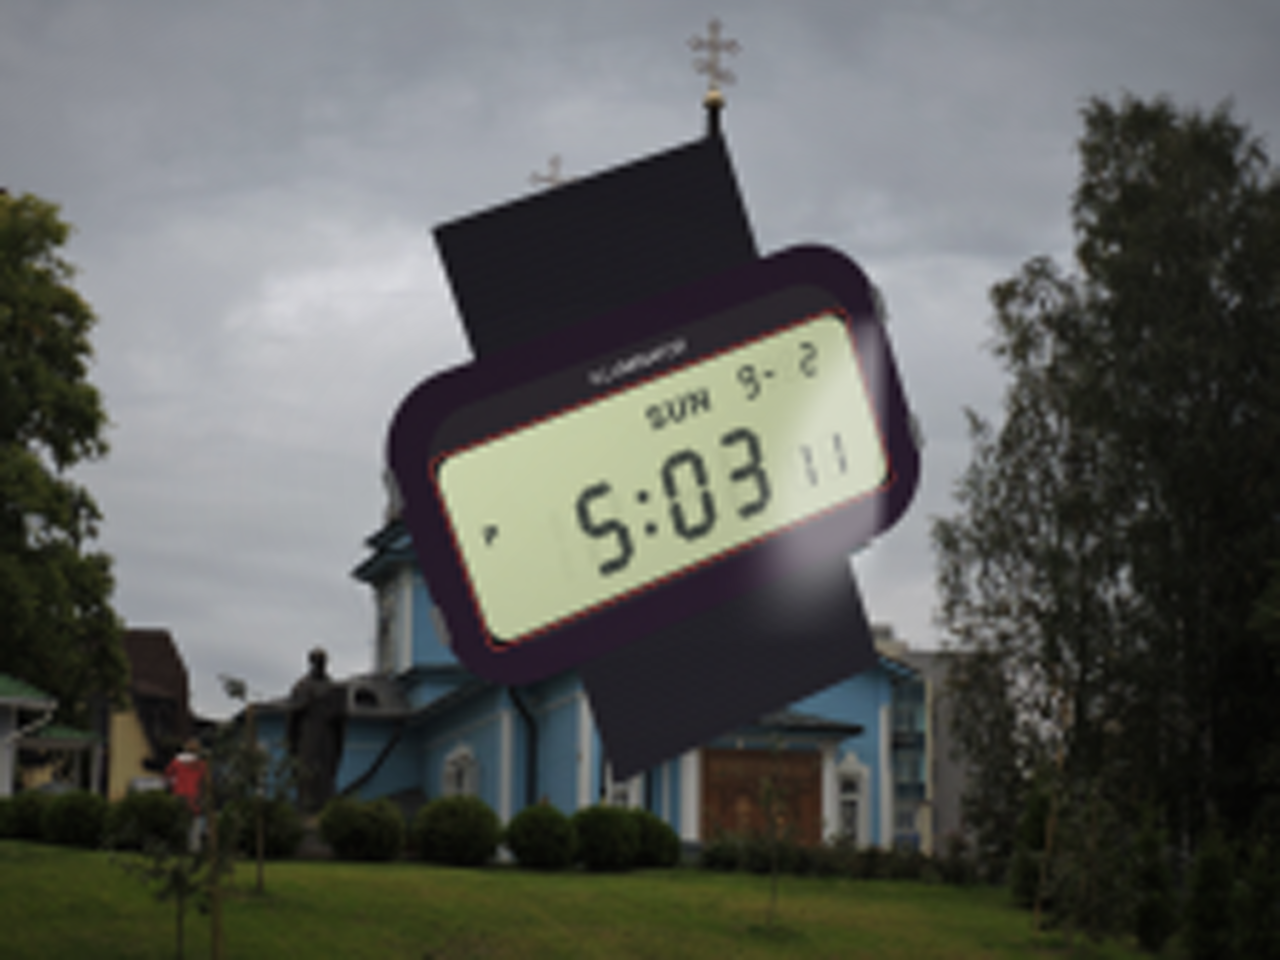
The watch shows 5.03.11
